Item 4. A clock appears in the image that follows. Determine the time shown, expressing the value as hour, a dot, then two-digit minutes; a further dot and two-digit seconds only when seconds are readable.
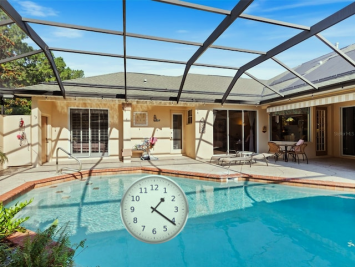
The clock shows 1.21
